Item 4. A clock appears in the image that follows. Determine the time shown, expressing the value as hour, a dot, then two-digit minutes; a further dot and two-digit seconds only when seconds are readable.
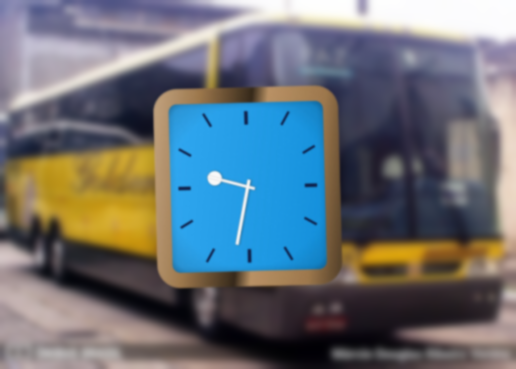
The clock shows 9.32
